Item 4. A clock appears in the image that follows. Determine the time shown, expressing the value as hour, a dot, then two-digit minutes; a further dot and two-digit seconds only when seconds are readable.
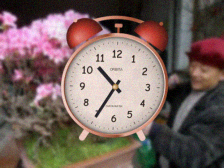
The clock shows 10.35
